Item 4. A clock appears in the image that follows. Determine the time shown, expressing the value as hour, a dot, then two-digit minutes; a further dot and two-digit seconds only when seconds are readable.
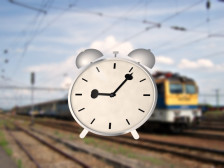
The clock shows 9.06
